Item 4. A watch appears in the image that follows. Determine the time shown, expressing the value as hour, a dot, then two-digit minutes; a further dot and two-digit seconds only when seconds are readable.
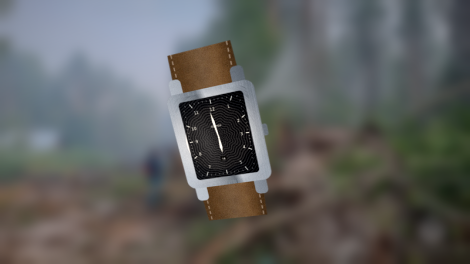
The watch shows 5.59
